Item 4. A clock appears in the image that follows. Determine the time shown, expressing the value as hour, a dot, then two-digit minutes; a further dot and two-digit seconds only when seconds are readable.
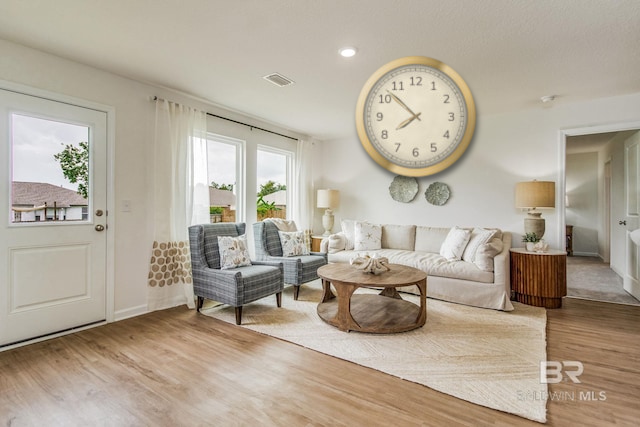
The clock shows 7.52
